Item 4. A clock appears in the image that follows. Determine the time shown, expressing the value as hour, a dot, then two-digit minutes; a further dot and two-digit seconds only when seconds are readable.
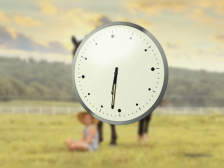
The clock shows 6.32
